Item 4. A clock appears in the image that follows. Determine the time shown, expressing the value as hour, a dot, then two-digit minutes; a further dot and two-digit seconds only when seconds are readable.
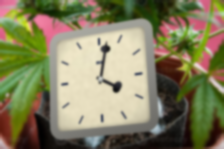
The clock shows 4.02
